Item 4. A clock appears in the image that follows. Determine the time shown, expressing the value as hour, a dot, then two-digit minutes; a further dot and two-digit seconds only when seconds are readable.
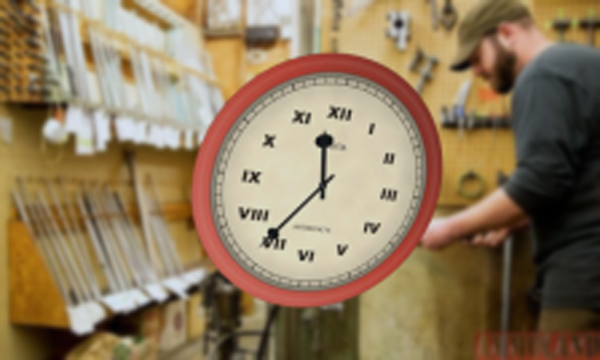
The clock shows 11.36
